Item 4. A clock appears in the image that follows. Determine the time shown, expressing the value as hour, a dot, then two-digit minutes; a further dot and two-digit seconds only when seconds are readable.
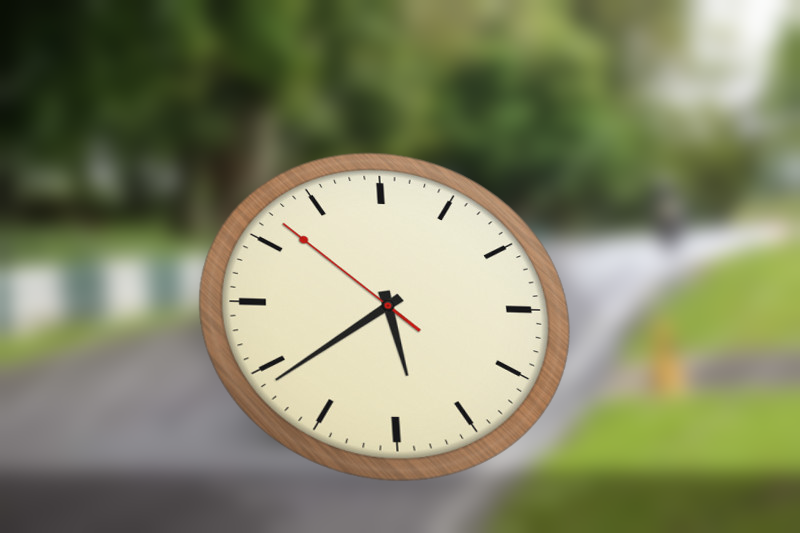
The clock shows 5.38.52
